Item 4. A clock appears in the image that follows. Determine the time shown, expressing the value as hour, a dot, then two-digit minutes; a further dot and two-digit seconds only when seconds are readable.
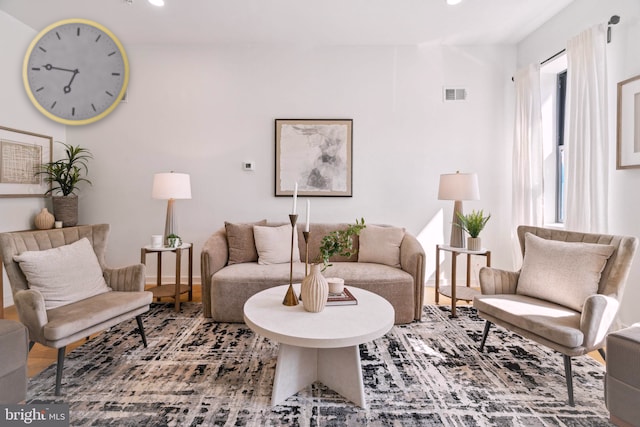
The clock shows 6.46
